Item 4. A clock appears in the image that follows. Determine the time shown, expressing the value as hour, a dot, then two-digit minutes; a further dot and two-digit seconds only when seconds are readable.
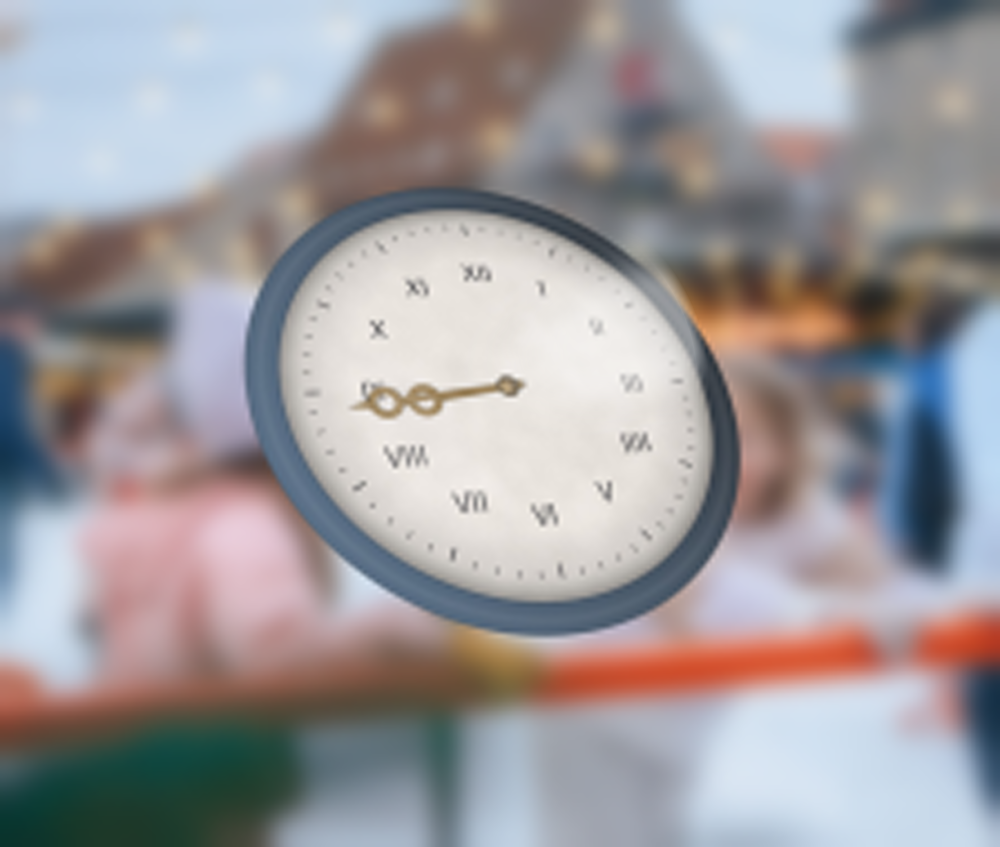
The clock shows 8.44
